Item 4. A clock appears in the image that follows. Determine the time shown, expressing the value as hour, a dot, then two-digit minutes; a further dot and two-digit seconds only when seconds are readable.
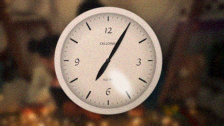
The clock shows 7.05
